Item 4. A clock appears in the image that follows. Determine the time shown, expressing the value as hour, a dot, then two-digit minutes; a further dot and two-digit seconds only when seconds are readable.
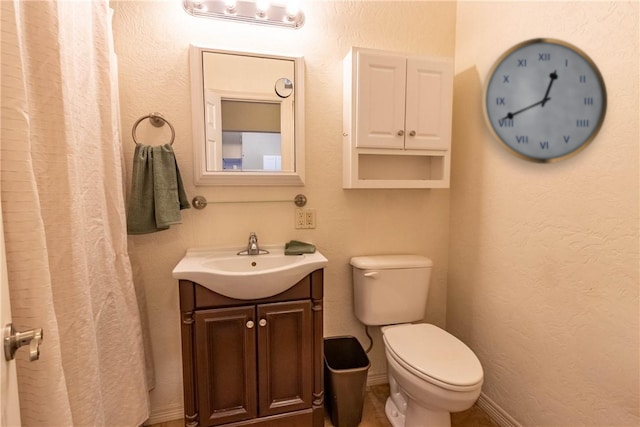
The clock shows 12.41
